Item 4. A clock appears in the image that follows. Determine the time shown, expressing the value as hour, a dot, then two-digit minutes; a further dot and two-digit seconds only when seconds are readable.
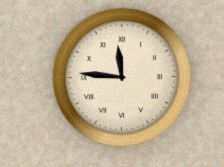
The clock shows 11.46
